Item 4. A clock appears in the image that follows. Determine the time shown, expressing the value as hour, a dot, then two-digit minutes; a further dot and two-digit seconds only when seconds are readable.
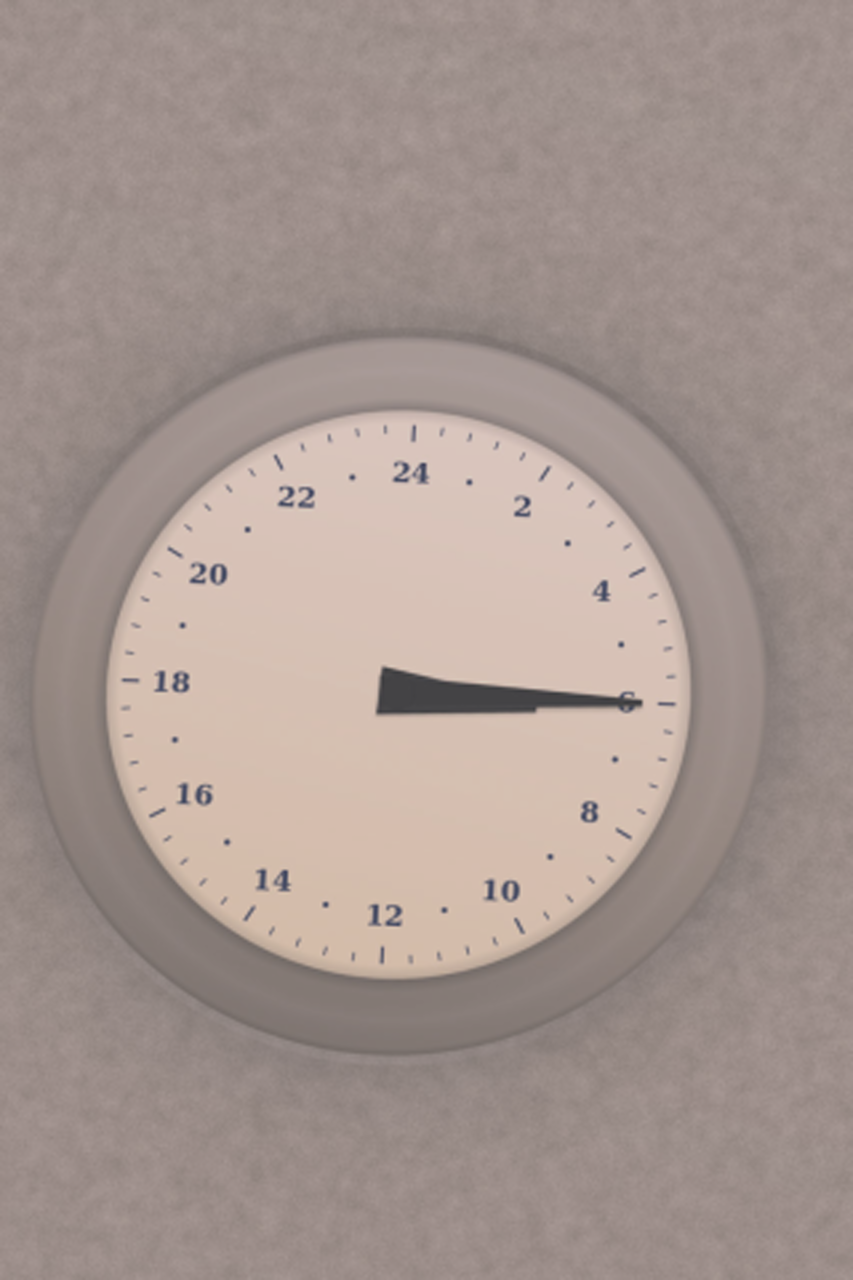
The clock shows 6.15
